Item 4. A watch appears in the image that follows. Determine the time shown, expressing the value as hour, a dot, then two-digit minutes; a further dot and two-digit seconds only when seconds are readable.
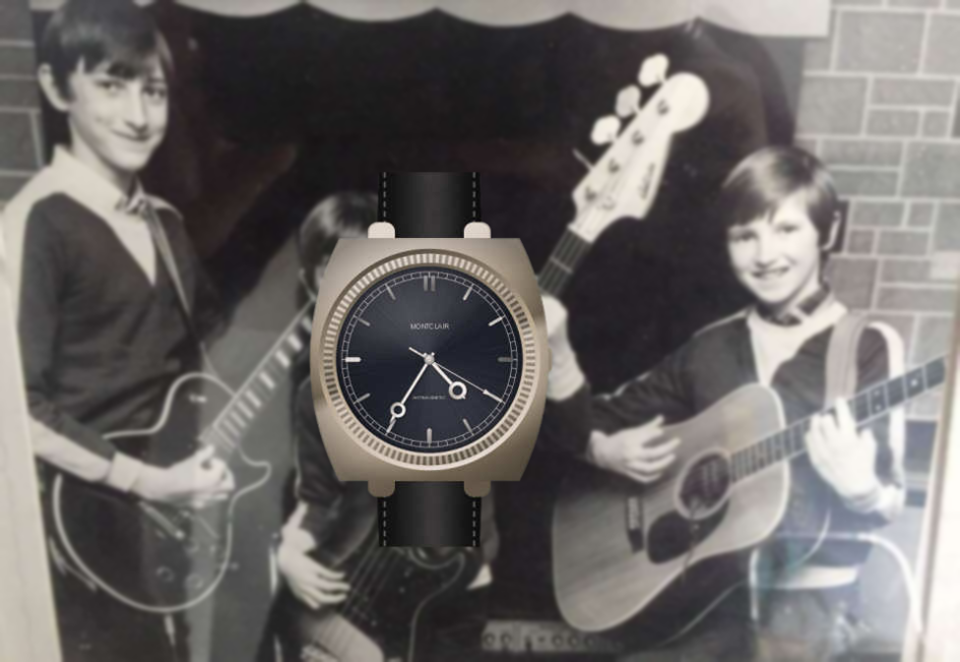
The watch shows 4.35.20
